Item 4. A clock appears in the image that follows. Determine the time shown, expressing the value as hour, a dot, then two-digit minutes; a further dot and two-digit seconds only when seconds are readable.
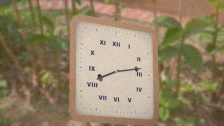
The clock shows 8.13
